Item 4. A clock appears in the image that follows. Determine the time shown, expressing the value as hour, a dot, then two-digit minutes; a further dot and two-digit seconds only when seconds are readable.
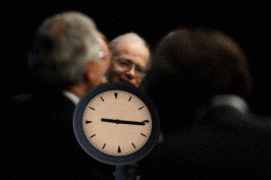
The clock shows 9.16
